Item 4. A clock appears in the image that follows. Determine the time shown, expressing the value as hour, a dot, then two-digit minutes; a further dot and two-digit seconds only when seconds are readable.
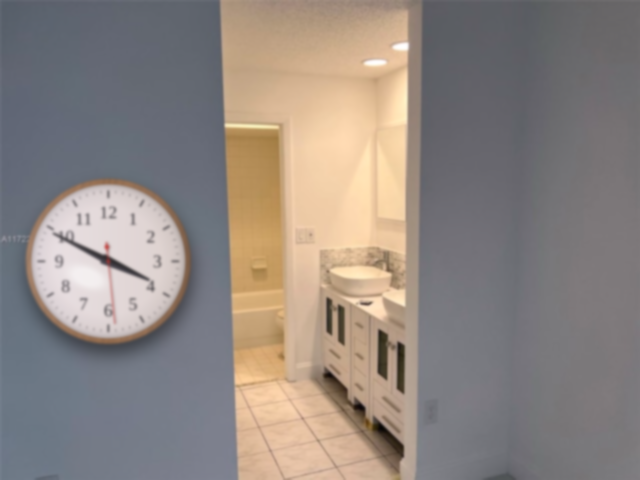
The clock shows 3.49.29
